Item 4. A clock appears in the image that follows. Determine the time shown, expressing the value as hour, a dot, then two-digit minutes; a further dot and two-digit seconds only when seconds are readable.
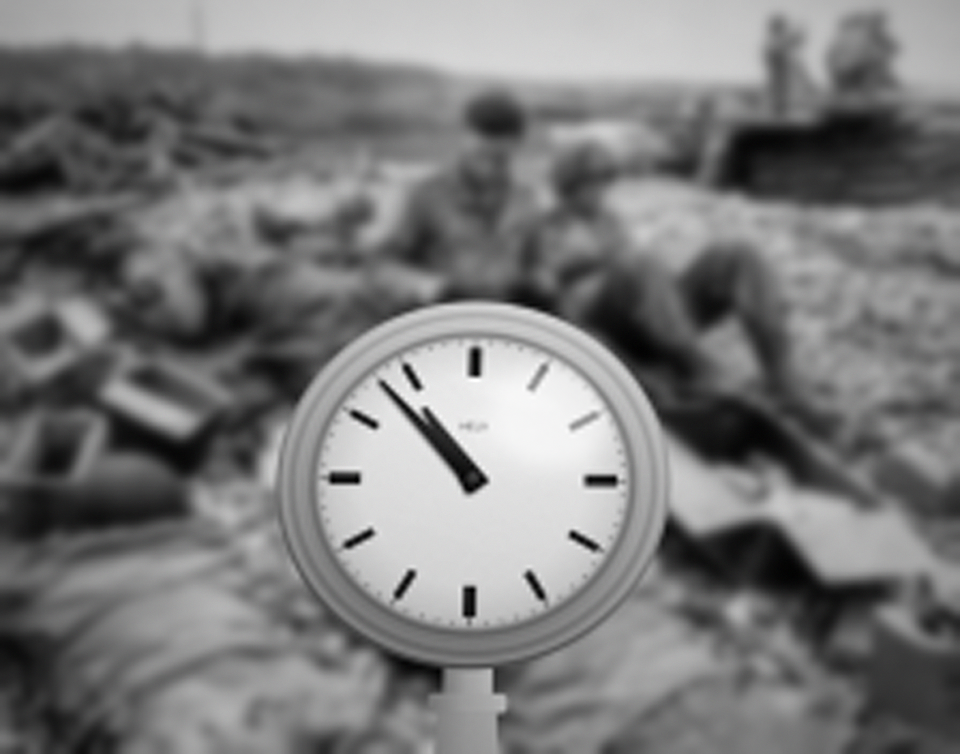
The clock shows 10.53
